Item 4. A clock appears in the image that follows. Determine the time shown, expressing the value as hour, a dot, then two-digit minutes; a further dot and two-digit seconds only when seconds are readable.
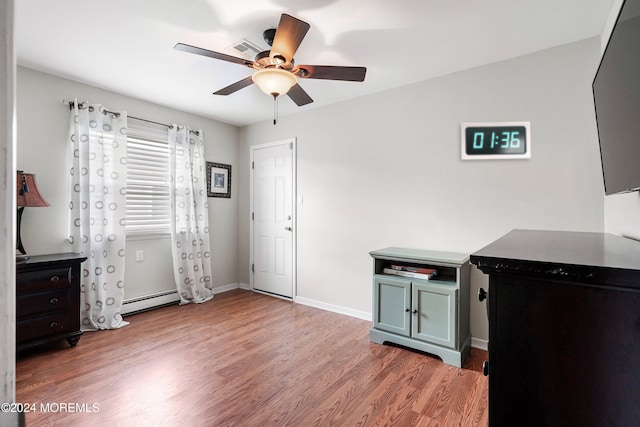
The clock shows 1.36
